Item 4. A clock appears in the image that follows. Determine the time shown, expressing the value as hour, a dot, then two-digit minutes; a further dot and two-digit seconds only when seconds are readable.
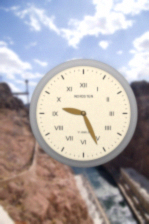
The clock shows 9.26
